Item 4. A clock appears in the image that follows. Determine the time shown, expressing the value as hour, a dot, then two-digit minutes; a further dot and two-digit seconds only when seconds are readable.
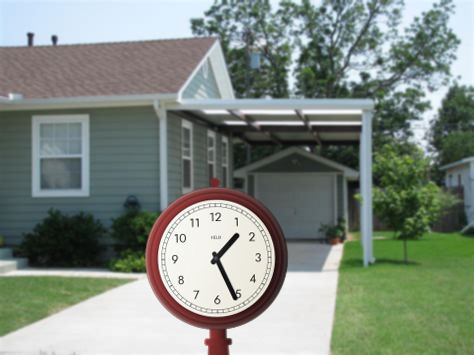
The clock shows 1.26
